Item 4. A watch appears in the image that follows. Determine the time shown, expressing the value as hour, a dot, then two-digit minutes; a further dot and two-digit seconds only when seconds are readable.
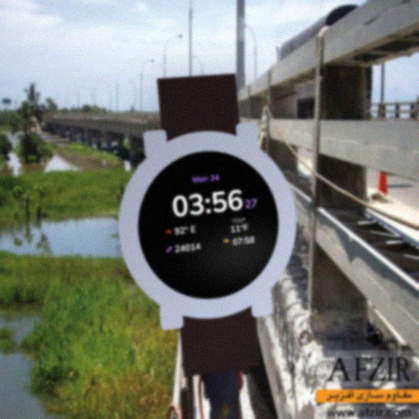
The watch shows 3.56
